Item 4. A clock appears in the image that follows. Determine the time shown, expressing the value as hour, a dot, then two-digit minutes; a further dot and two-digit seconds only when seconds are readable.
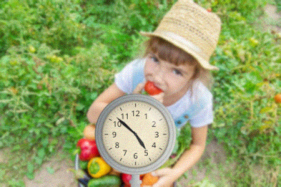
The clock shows 4.52
